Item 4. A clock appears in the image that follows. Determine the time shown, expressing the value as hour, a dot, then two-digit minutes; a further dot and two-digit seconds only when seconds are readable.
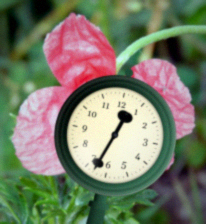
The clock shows 12.33
